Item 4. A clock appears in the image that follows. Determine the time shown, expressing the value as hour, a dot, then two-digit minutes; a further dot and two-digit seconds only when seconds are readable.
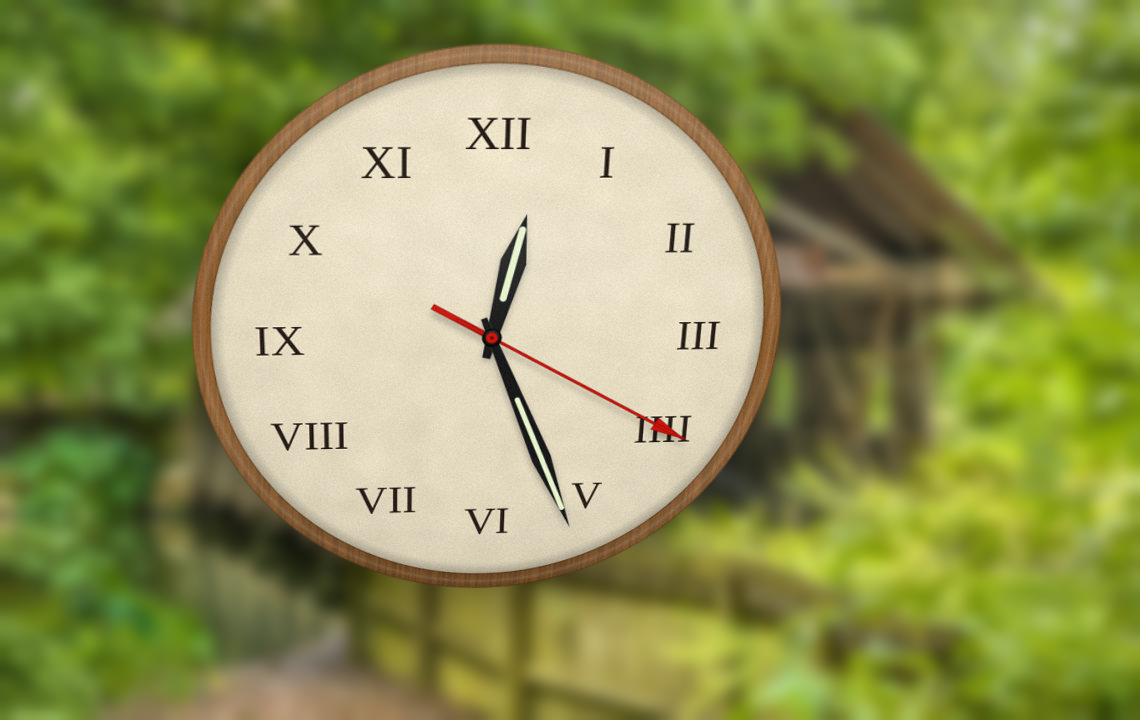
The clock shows 12.26.20
